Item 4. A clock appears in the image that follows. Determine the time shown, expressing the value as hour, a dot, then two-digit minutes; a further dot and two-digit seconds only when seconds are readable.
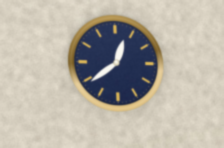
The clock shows 12.39
